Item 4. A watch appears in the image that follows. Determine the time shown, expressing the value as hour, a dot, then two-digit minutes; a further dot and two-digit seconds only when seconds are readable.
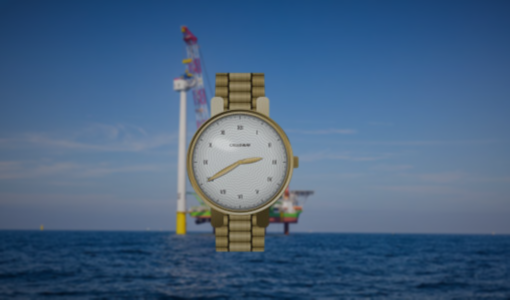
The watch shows 2.40
